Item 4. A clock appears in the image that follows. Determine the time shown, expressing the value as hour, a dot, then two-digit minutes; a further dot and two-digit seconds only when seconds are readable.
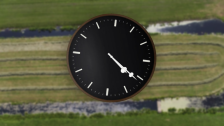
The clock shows 4.21
